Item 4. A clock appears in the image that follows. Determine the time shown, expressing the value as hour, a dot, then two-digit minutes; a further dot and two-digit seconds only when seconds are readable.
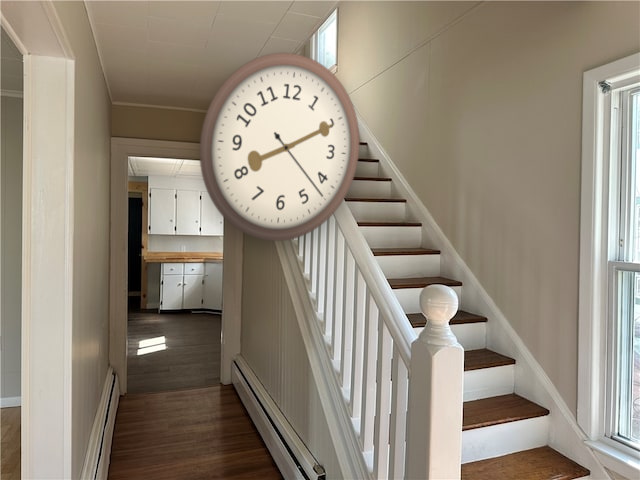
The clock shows 8.10.22
